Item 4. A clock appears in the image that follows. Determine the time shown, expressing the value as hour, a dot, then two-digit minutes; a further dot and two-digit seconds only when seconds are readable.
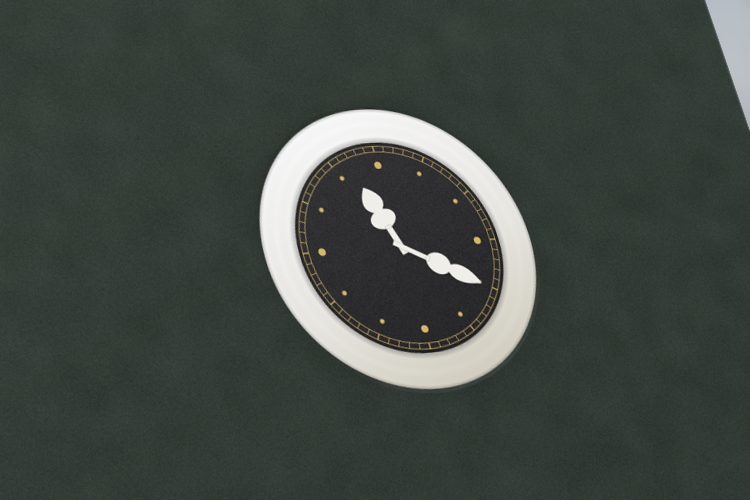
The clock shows 11.20
